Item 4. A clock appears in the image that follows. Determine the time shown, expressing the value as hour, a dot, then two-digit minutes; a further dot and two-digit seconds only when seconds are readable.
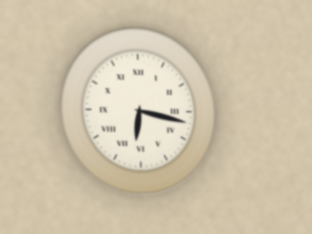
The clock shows 6.17
